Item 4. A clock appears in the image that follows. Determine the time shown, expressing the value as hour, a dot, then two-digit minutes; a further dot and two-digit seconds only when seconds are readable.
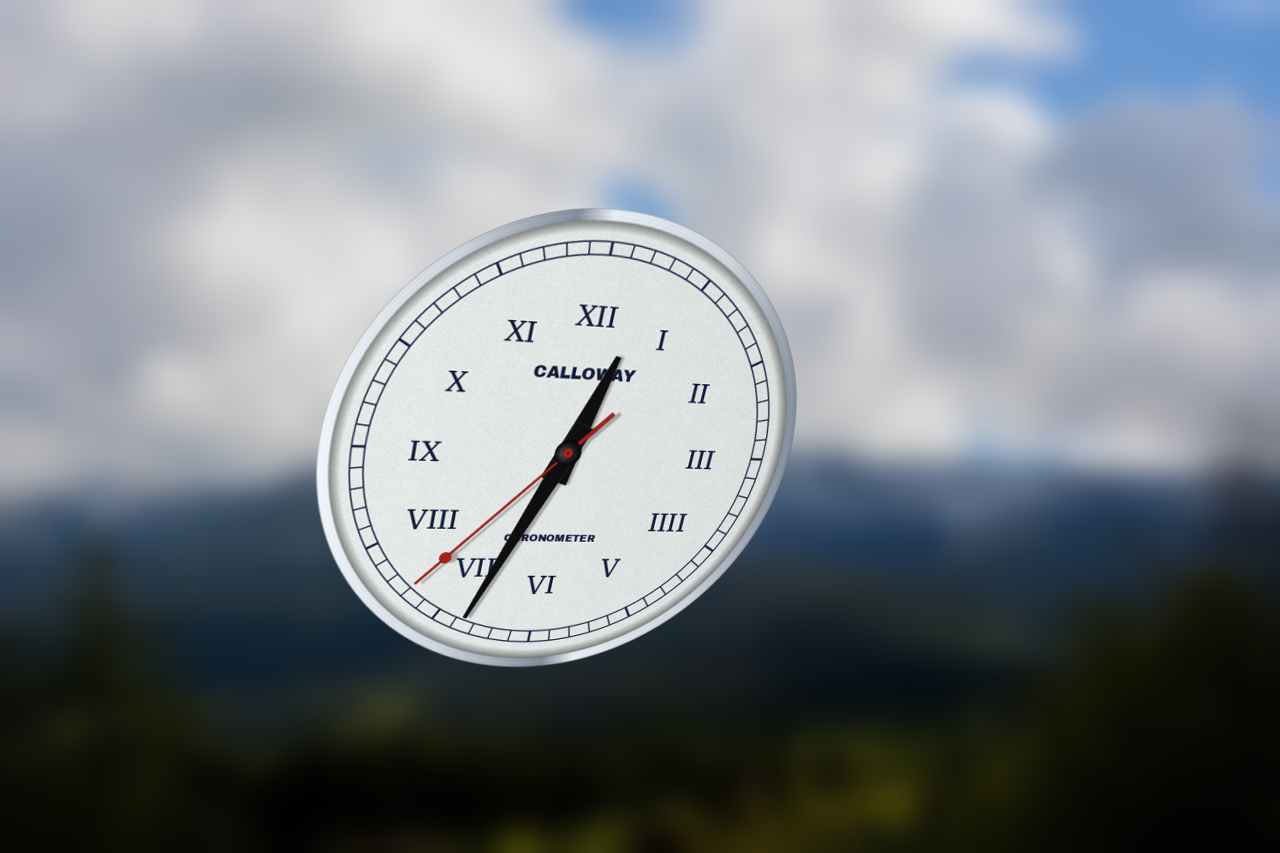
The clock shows 12.33.37
